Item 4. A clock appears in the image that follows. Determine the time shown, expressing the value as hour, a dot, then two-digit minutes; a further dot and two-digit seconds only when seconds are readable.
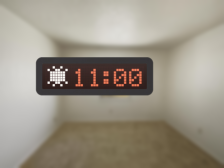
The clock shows 11.00
